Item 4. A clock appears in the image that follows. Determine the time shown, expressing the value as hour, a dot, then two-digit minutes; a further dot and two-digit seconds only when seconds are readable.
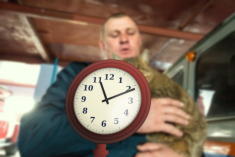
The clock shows 11.11
